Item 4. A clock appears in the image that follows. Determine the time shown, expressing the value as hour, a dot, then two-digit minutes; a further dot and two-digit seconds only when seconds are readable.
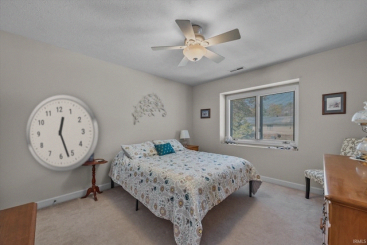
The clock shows 12.27
